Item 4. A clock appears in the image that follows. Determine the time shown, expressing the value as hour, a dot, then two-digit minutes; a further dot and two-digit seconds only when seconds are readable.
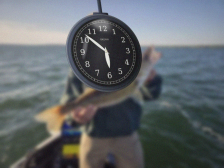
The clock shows 5.52
